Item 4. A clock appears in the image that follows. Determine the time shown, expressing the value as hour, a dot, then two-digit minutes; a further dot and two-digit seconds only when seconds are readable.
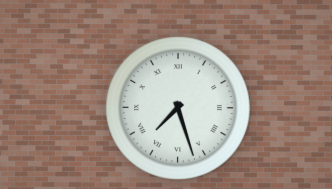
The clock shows 7.27
